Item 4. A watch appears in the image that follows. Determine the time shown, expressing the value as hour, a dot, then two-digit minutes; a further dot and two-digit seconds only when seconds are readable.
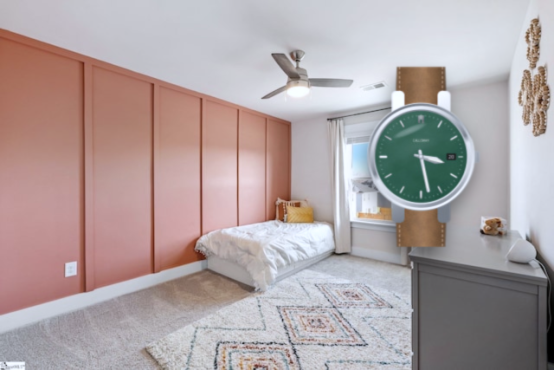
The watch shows 3.28
